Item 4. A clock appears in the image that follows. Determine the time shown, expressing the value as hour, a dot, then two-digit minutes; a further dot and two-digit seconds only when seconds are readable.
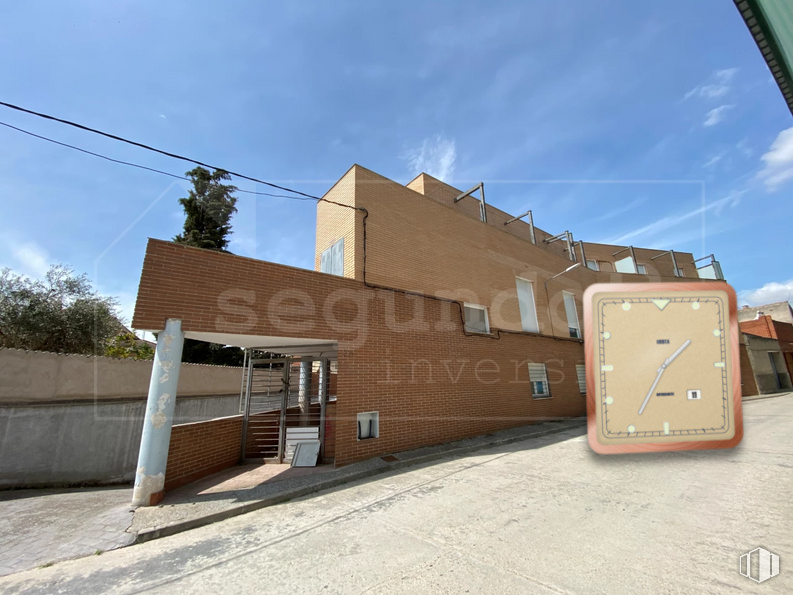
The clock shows 1.35
